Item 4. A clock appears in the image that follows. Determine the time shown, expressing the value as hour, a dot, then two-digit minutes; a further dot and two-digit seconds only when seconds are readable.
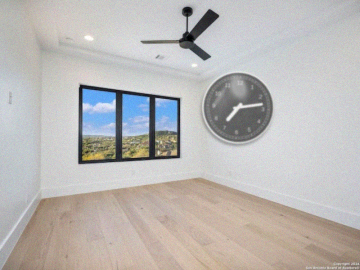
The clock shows 7.13
